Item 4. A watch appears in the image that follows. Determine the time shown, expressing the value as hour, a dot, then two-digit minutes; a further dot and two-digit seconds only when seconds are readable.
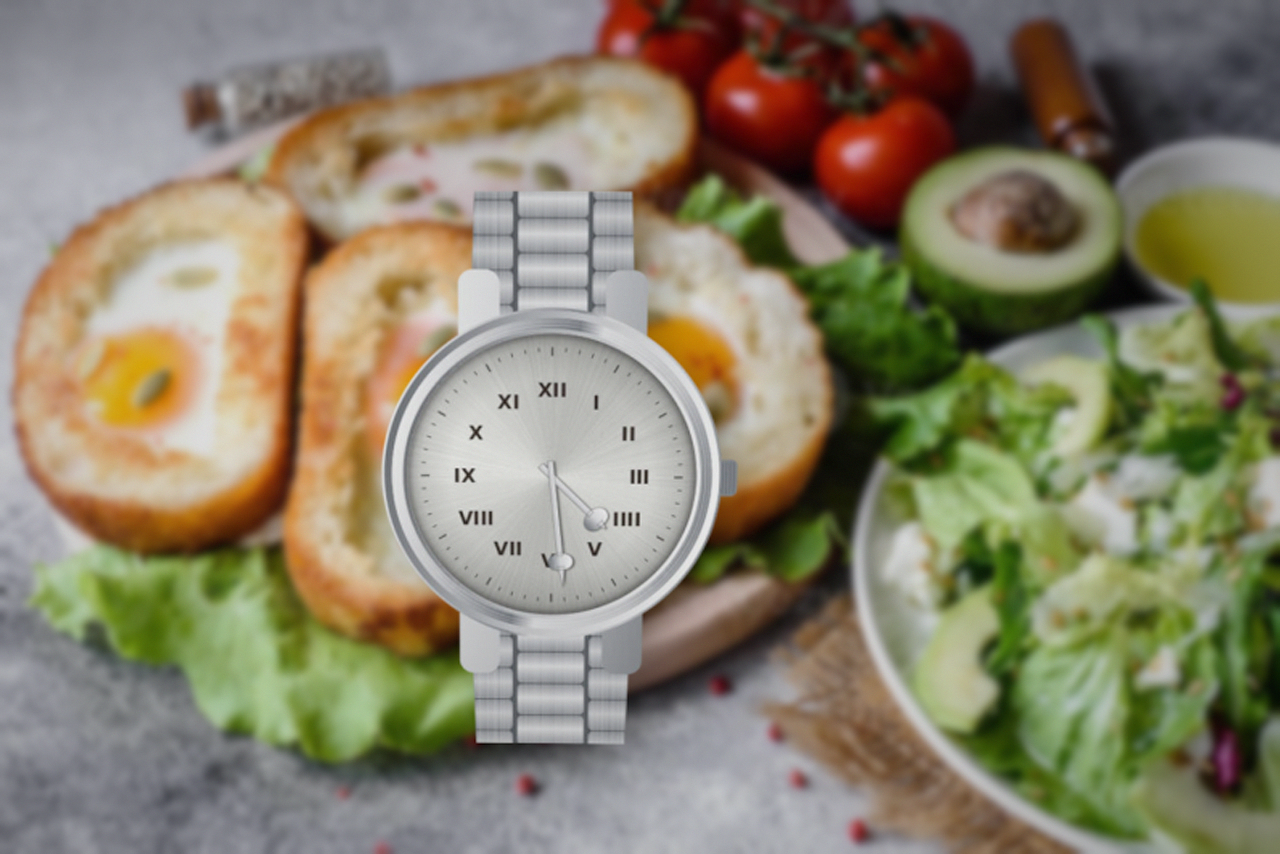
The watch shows 4.29
